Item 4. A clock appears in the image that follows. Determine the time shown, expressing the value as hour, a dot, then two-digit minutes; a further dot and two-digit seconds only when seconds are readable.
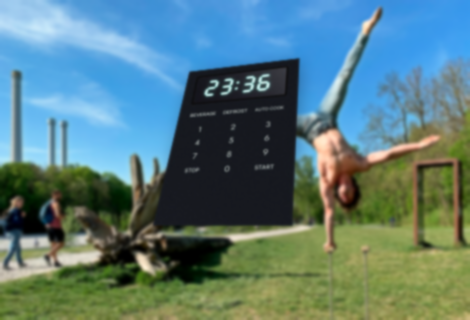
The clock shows 23.36
